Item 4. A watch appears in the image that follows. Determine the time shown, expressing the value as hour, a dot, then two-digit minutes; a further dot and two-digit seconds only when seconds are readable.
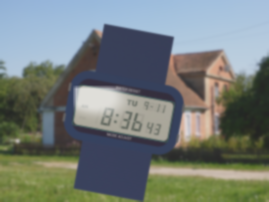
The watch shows 8.36.43
